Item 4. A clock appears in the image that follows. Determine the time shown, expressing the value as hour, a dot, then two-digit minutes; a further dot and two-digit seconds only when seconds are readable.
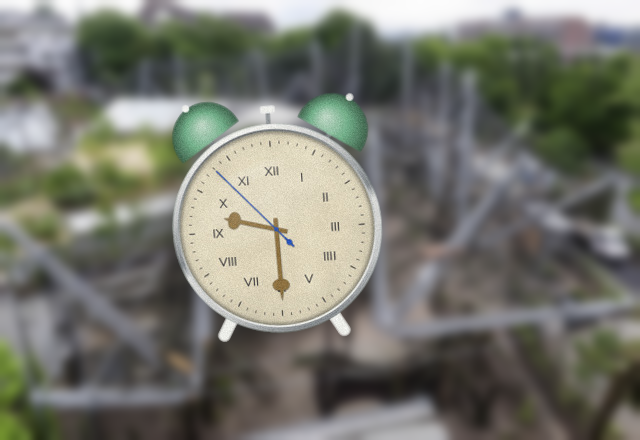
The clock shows 9.29.53
